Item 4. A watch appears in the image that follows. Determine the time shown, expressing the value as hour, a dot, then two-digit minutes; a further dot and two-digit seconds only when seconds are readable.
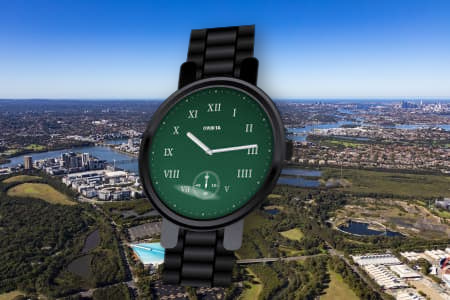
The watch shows 10.14
